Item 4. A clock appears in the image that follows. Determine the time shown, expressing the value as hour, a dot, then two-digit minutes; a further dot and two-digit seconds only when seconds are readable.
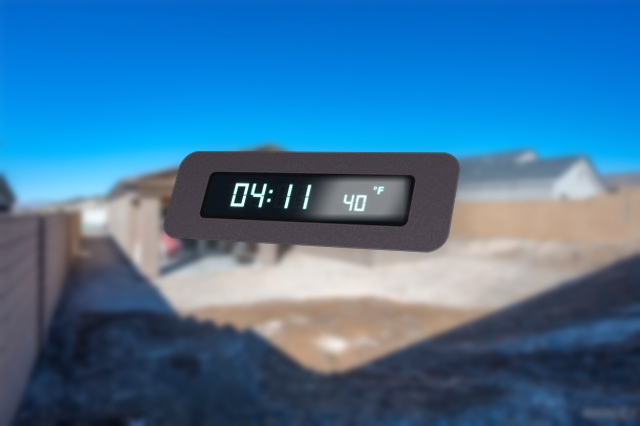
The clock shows 4.11
